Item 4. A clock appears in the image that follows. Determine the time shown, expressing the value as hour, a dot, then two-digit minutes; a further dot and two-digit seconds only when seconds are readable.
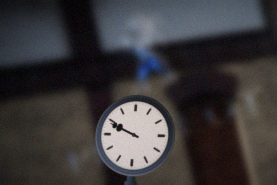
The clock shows 9.49
